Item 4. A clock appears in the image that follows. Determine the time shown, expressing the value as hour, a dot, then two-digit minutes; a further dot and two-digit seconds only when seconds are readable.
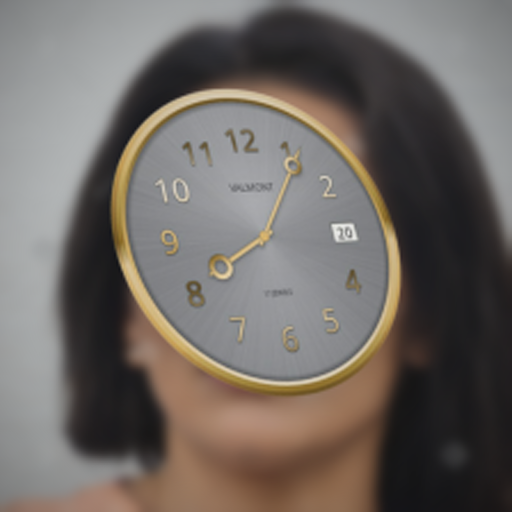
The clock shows 8.06
